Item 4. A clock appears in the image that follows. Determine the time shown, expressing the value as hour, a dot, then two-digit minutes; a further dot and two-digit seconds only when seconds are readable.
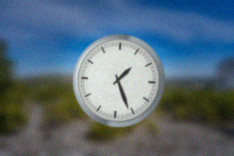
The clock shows 1.26
